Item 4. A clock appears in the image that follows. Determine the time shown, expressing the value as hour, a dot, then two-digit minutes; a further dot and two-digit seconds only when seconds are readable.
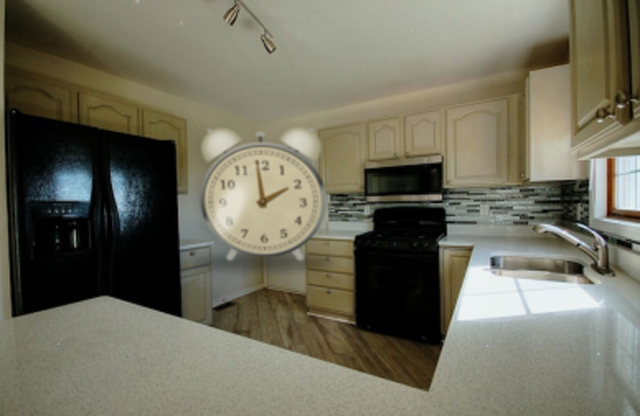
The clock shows 1.59
